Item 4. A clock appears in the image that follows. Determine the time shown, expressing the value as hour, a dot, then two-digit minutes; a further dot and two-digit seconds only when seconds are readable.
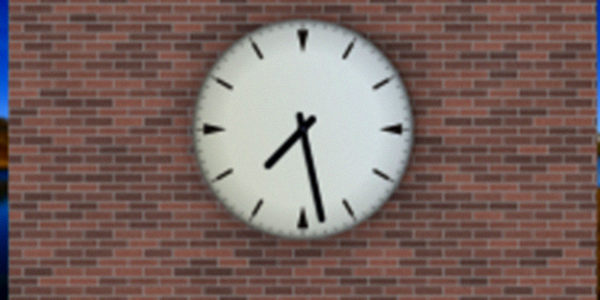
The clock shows 7.28
